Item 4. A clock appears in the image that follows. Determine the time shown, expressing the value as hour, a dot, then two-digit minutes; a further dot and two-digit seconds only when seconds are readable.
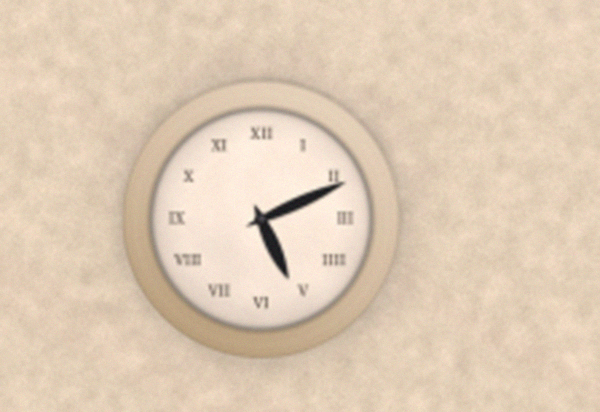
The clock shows 5.11
